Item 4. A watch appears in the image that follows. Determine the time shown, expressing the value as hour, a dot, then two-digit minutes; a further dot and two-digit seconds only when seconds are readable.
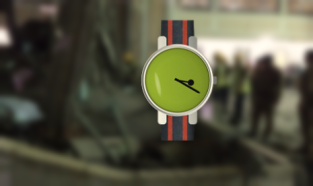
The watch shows 3.20
